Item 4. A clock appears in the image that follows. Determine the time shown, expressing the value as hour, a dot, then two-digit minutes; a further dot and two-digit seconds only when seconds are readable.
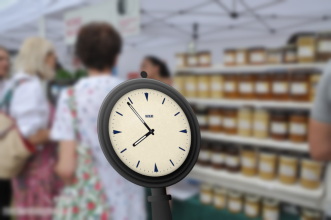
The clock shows 7.54
